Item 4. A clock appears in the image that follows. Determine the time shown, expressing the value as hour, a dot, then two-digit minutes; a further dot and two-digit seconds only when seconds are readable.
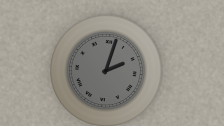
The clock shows 2.02
